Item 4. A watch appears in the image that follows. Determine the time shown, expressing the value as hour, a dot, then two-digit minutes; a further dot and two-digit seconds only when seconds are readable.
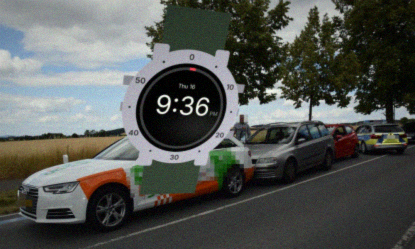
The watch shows 9.36
